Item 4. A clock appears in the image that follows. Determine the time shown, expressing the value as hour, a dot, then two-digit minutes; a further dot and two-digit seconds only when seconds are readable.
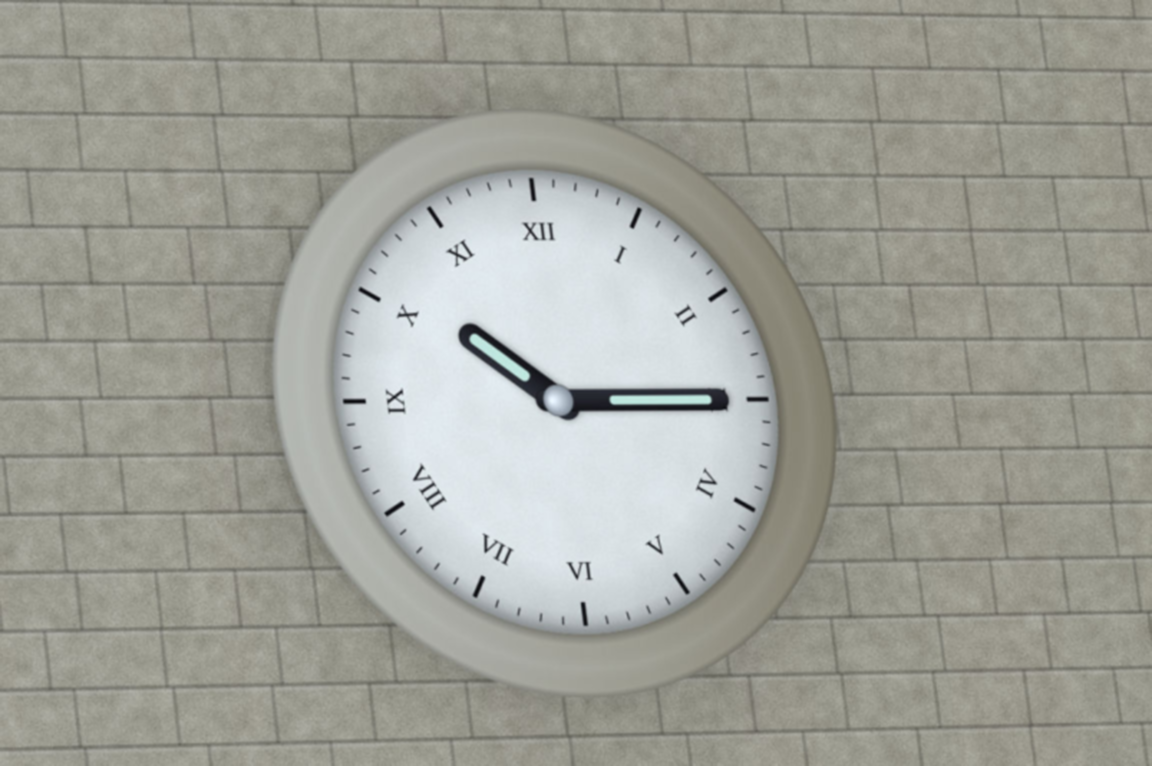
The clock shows 10.15
